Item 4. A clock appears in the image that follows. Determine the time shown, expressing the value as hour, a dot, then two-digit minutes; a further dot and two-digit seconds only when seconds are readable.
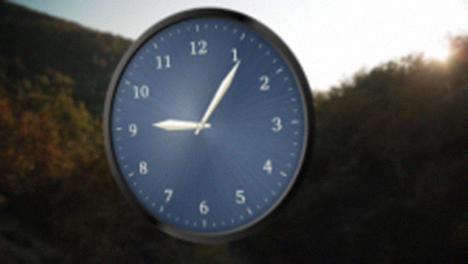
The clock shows 9.06
